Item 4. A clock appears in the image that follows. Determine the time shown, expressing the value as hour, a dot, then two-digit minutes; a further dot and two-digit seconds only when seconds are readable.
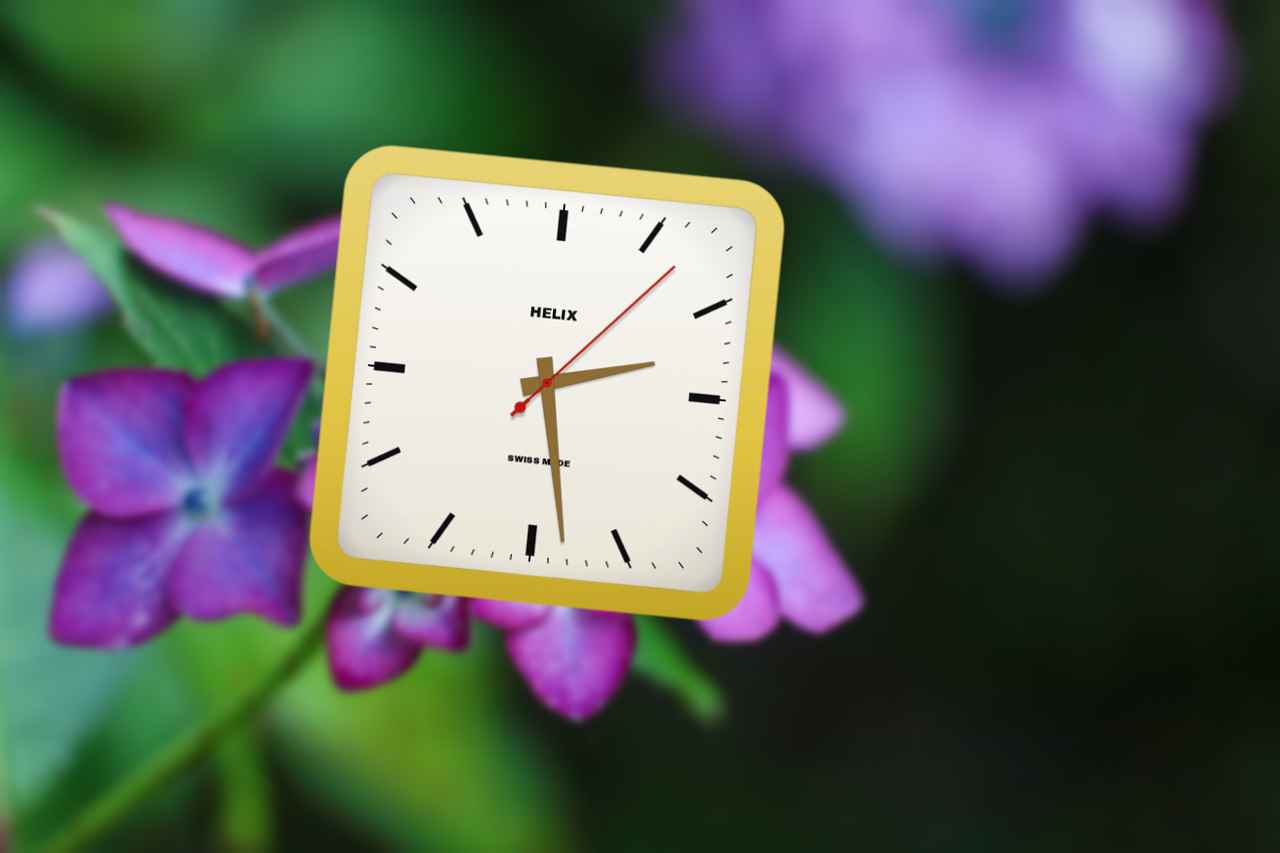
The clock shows 2.28.07
